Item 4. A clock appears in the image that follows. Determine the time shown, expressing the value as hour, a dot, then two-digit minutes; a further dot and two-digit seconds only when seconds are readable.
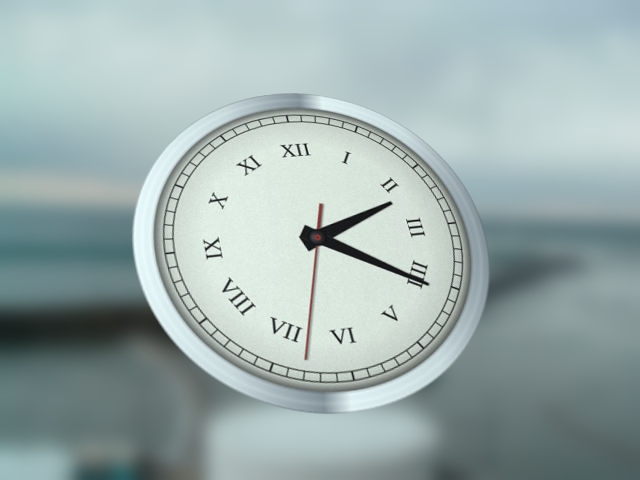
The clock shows 2.20.33
